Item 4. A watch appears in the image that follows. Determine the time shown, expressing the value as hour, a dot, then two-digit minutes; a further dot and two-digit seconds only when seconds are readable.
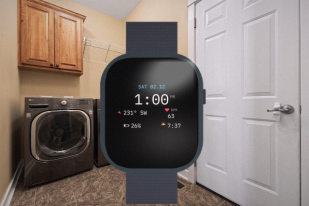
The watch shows 1.00
